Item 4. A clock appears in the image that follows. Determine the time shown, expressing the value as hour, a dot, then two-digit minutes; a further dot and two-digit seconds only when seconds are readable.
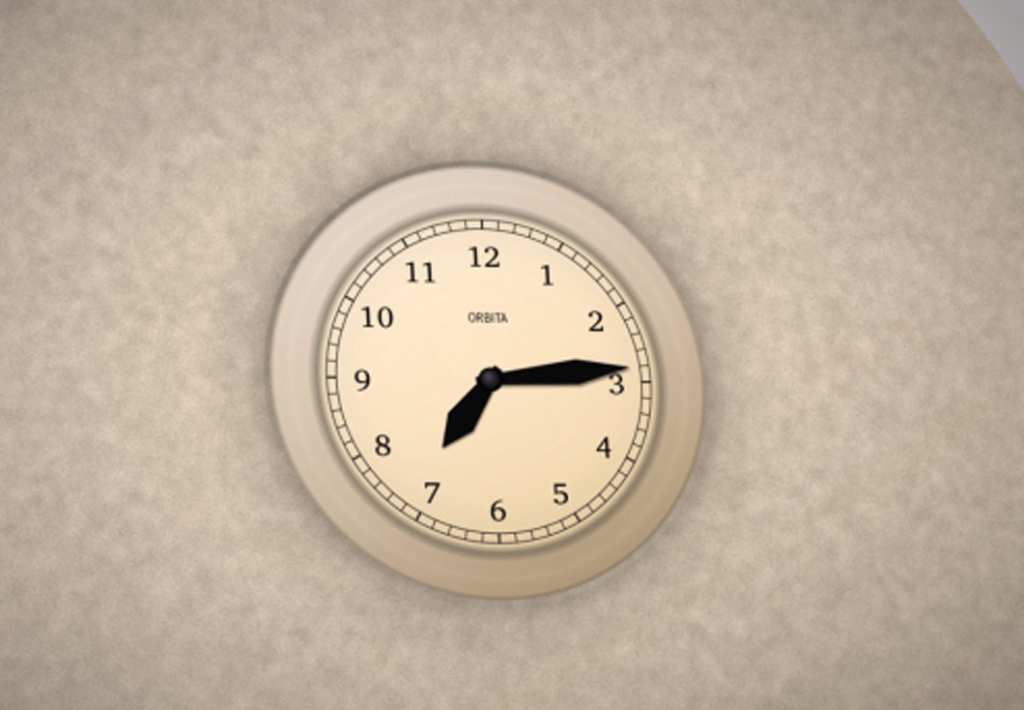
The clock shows 7.14
